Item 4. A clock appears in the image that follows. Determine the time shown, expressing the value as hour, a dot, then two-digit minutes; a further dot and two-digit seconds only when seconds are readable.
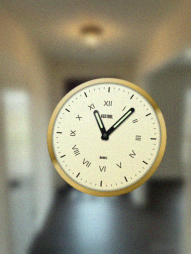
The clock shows 11.07
